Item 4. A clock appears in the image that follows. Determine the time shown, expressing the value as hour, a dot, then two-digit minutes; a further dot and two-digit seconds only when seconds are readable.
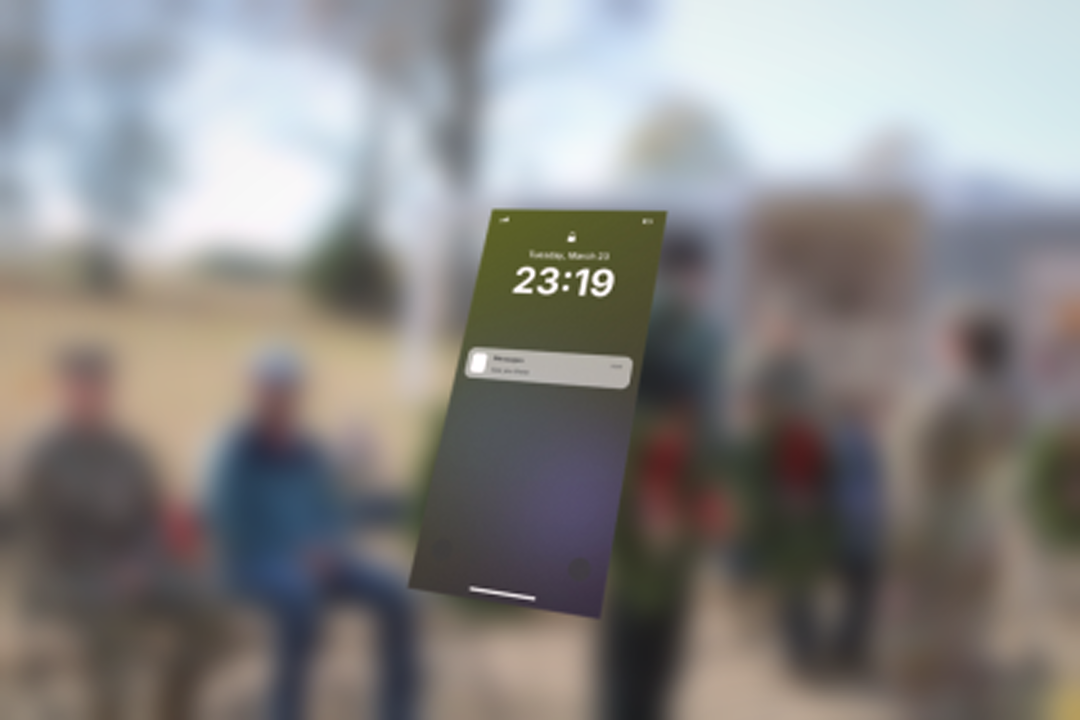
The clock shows 23.19
